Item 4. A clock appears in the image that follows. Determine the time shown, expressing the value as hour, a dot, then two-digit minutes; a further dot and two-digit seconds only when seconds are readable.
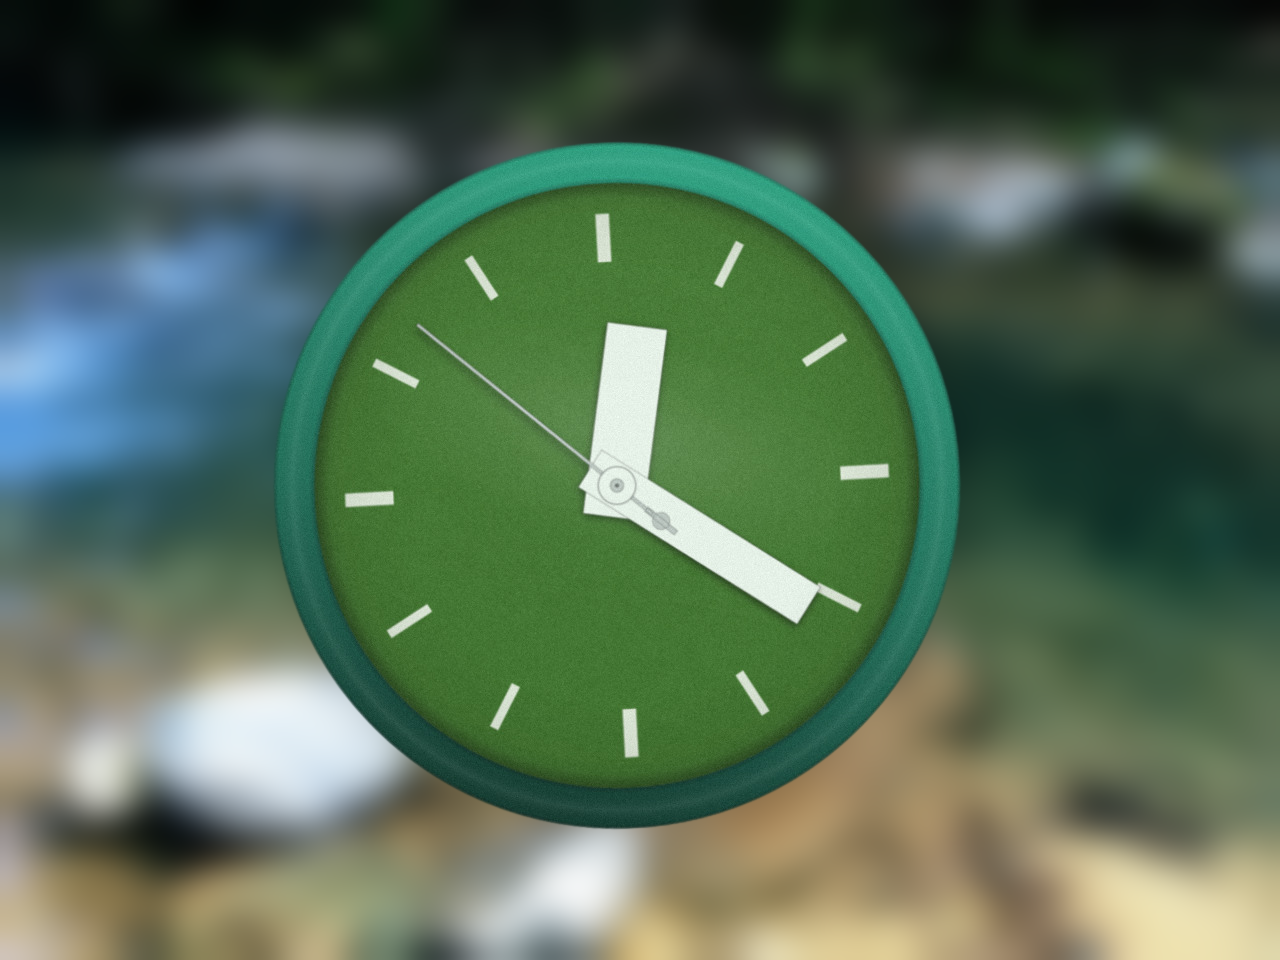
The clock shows 12.20.52
